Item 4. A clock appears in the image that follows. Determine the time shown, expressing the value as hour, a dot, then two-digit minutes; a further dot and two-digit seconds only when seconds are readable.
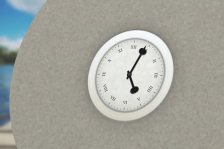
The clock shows 5.04
